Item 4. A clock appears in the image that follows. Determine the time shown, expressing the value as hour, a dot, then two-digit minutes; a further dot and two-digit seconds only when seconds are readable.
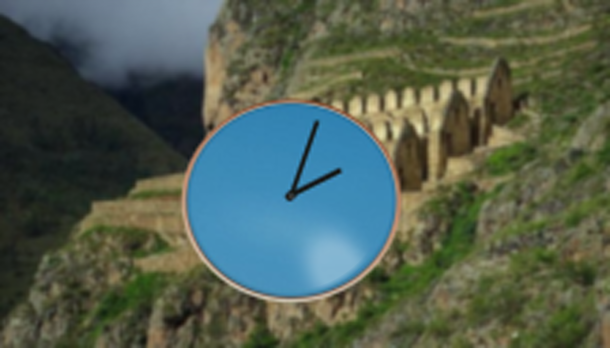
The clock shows 2.03
